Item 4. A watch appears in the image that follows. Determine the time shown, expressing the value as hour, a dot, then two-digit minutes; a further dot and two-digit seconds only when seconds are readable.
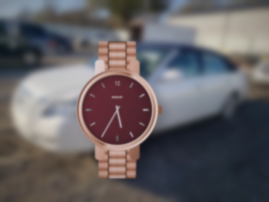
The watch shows 5.35
